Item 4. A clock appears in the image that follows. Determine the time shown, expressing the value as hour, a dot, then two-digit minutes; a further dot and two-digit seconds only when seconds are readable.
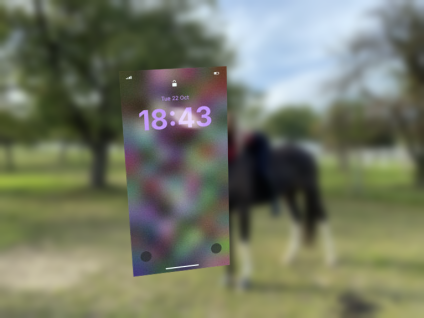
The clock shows 18.43
